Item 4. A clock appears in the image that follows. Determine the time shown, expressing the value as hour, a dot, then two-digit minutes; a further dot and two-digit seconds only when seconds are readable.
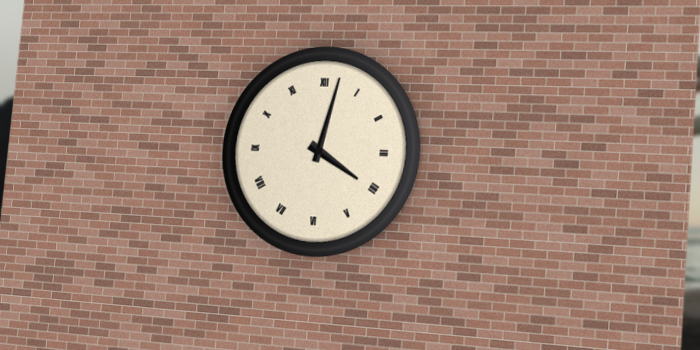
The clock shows 4.02
